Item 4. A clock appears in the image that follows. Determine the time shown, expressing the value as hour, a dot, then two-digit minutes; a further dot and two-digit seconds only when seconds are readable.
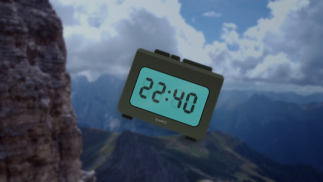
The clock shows 22.40
